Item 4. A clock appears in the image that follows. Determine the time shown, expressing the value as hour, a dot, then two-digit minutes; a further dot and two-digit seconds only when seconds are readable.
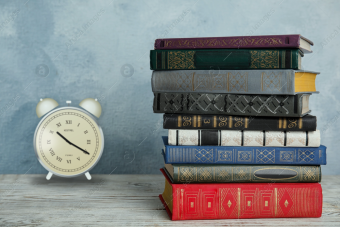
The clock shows 10.20
